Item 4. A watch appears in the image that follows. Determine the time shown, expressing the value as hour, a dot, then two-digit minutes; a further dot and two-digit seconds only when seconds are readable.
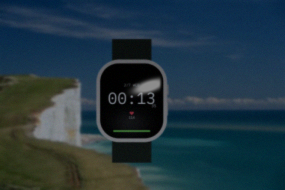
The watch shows 0.13
